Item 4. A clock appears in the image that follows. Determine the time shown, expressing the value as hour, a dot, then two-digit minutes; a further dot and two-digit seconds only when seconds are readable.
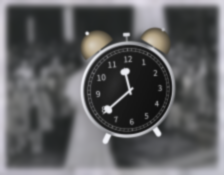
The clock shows 11.39
